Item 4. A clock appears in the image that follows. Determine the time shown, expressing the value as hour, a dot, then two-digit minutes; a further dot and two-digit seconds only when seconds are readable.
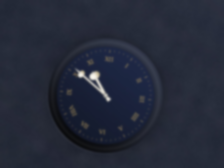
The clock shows 10.51
